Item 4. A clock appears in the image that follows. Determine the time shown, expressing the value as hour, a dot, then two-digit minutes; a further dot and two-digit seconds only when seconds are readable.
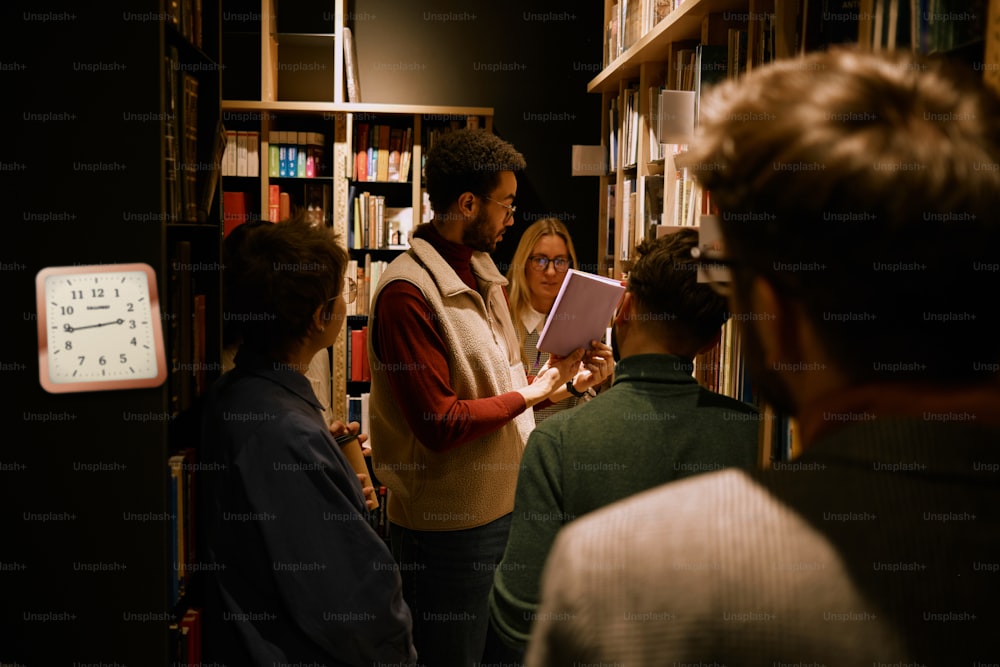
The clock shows 2.44
